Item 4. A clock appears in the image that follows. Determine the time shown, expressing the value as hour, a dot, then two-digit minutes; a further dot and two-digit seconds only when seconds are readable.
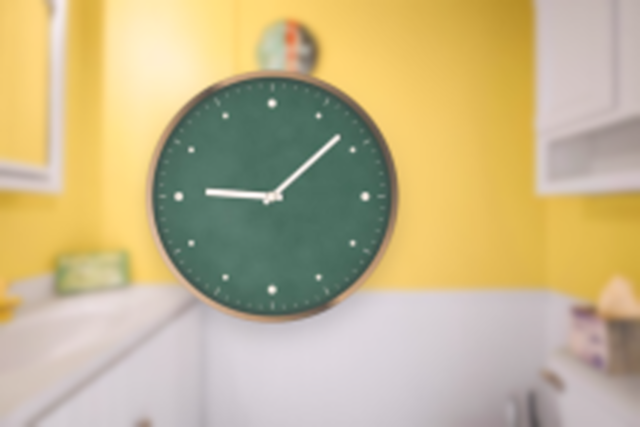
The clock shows 9.08
